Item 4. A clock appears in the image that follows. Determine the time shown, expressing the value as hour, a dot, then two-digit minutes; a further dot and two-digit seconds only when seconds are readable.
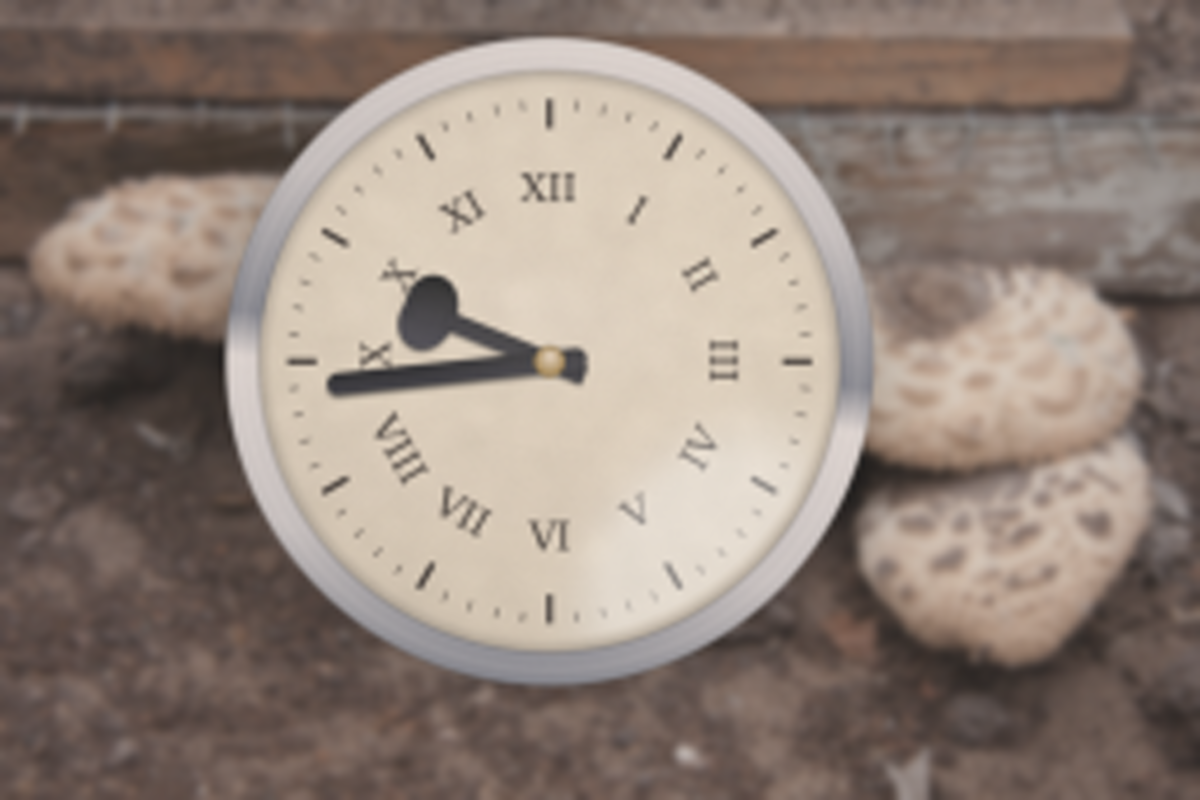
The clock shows 9.44
